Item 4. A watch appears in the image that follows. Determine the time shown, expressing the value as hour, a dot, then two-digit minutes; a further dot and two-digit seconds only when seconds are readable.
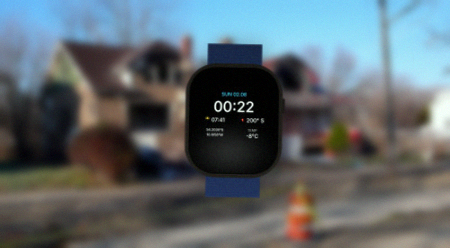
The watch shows 0.22
